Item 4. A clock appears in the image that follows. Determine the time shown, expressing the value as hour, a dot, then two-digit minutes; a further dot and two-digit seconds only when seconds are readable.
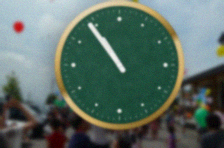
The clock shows 10.54
